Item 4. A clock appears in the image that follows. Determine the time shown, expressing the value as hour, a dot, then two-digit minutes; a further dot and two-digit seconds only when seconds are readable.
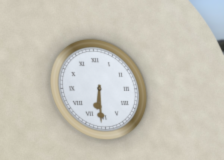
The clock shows 6.31
